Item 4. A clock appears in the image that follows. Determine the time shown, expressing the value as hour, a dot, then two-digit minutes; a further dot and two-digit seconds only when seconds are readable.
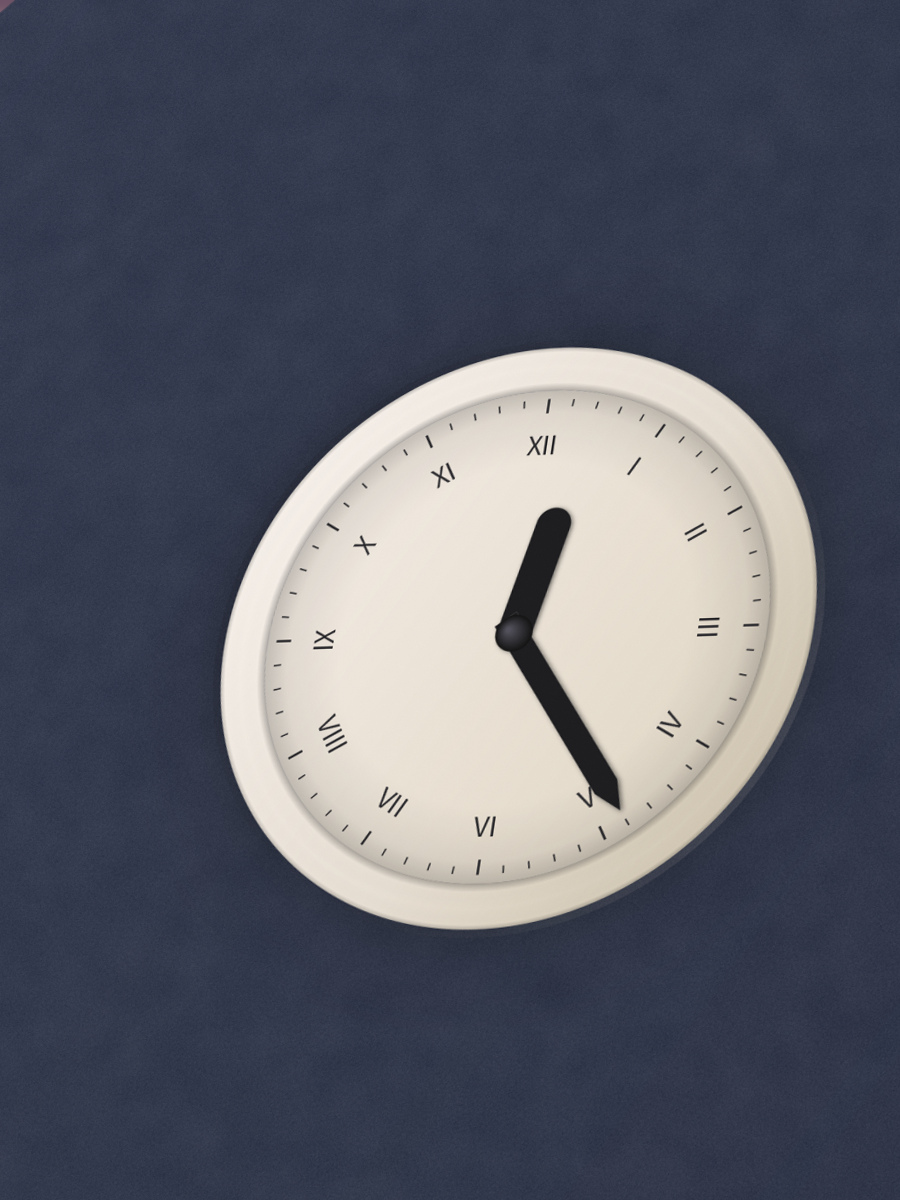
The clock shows 12.24
